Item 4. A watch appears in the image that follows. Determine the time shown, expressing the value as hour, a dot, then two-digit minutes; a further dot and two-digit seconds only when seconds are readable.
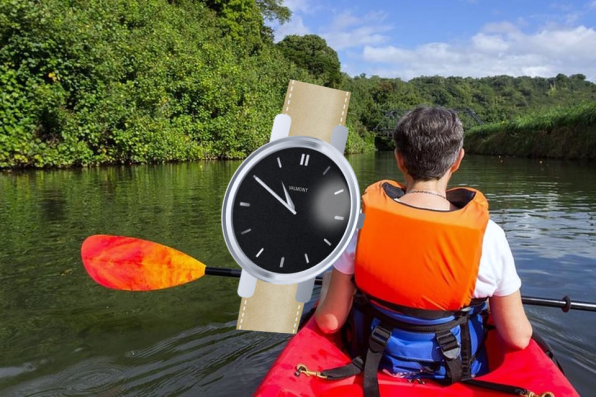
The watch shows 10.50
